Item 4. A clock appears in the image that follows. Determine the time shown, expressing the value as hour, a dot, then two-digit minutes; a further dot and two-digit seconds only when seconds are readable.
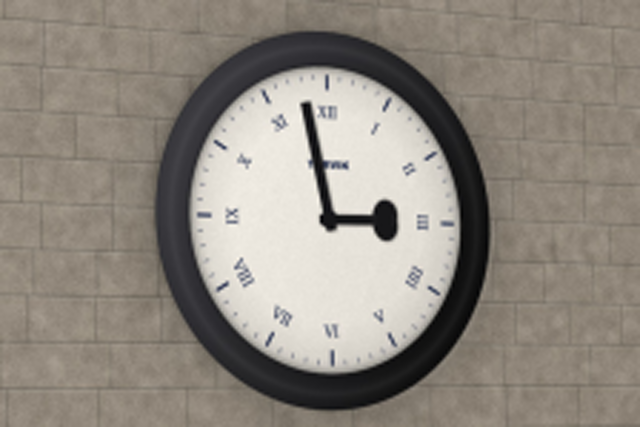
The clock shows 2.58
